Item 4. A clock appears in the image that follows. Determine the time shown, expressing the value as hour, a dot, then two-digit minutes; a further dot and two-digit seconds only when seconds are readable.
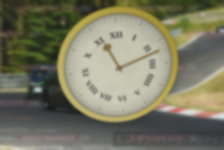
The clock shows 11.12
